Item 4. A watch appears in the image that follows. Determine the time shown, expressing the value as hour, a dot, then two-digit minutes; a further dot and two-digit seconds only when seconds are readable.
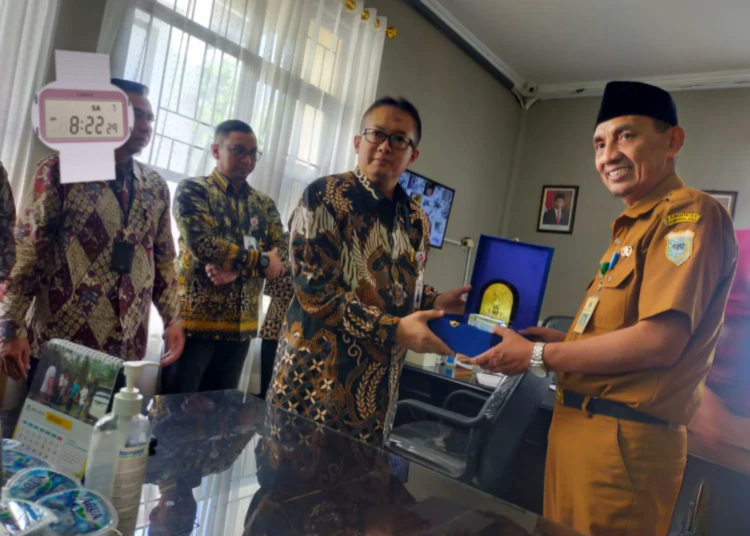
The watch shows 8.22
